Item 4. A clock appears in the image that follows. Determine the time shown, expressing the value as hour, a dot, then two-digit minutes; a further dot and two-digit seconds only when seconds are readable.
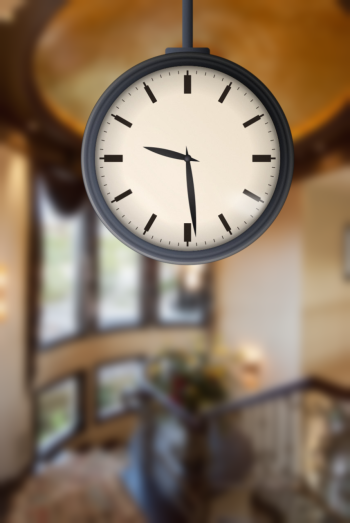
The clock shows 9.29
